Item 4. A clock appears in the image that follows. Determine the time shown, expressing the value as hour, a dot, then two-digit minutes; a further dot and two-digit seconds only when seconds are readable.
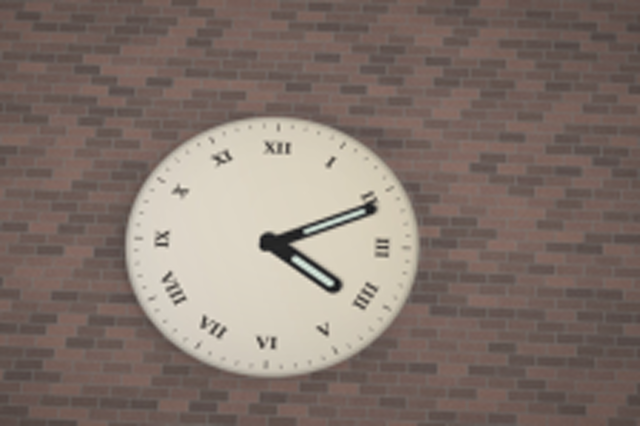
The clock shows 4.11
